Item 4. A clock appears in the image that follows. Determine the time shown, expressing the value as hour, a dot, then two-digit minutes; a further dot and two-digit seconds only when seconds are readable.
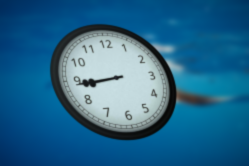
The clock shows 8.44
